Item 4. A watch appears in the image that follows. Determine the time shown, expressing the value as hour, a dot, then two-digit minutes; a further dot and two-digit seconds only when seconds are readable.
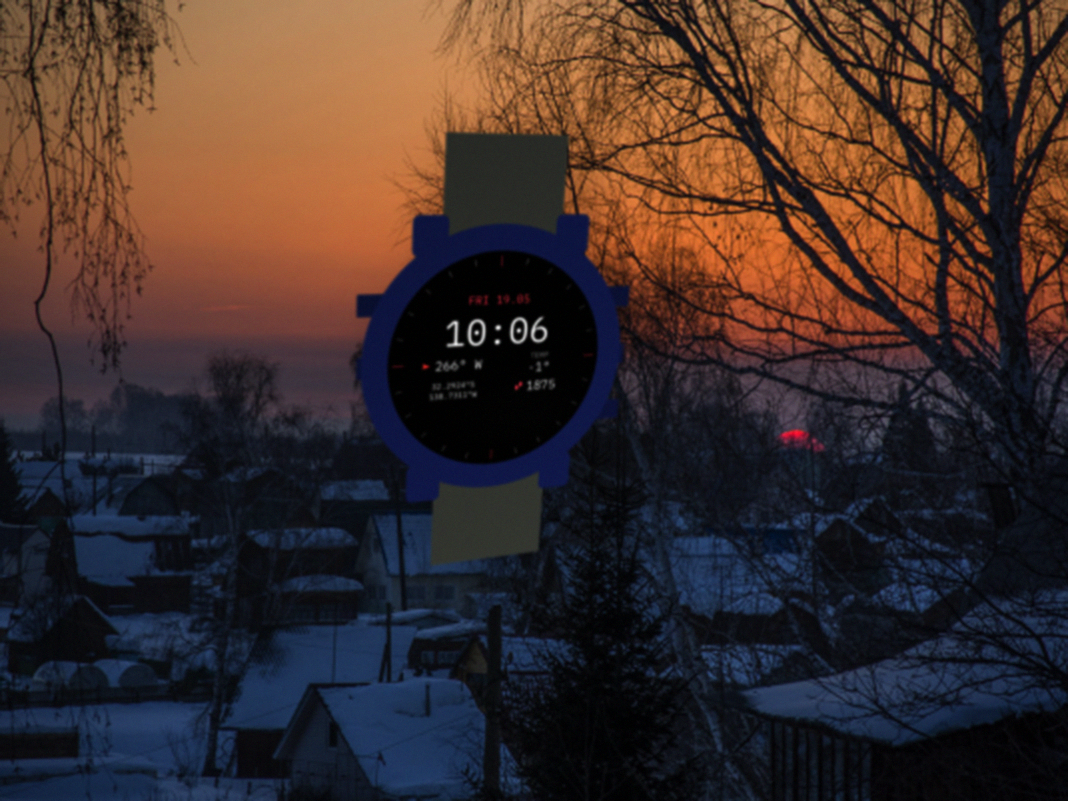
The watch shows 10.06
